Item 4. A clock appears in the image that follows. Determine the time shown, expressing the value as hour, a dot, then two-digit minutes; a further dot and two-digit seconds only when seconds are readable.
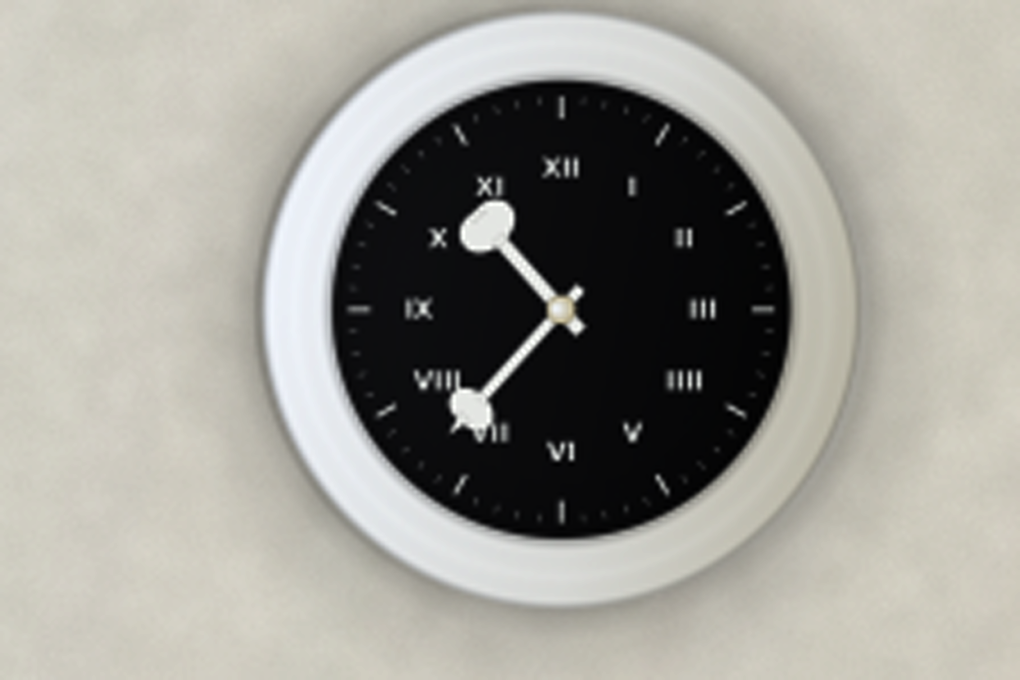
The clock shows 10.37
